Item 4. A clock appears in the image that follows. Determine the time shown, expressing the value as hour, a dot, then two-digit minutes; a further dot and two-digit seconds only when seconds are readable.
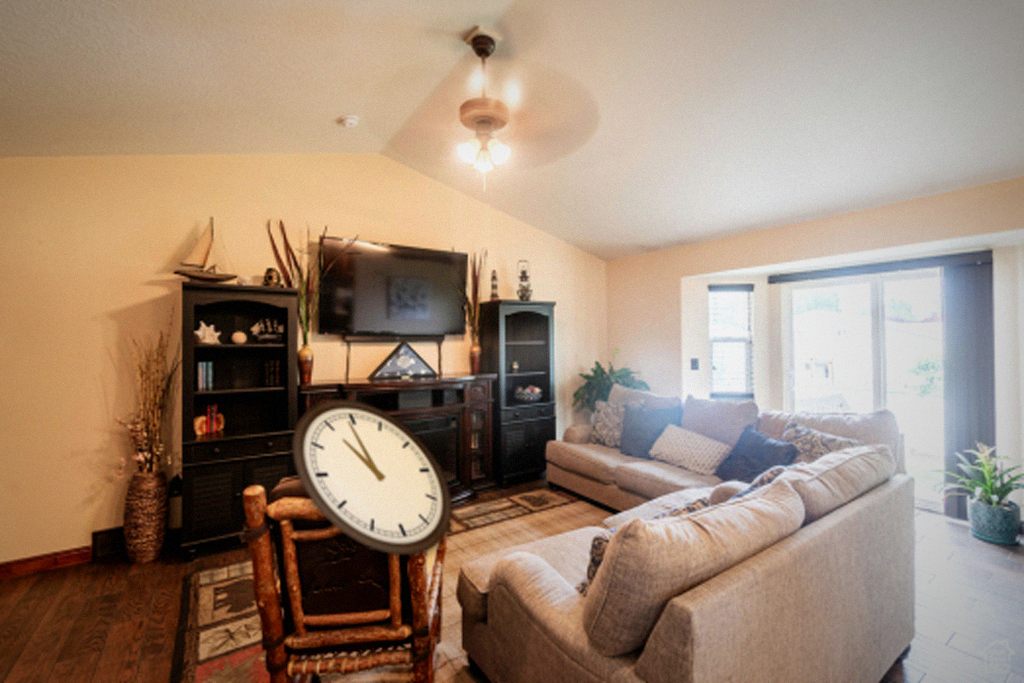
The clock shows 10.59
